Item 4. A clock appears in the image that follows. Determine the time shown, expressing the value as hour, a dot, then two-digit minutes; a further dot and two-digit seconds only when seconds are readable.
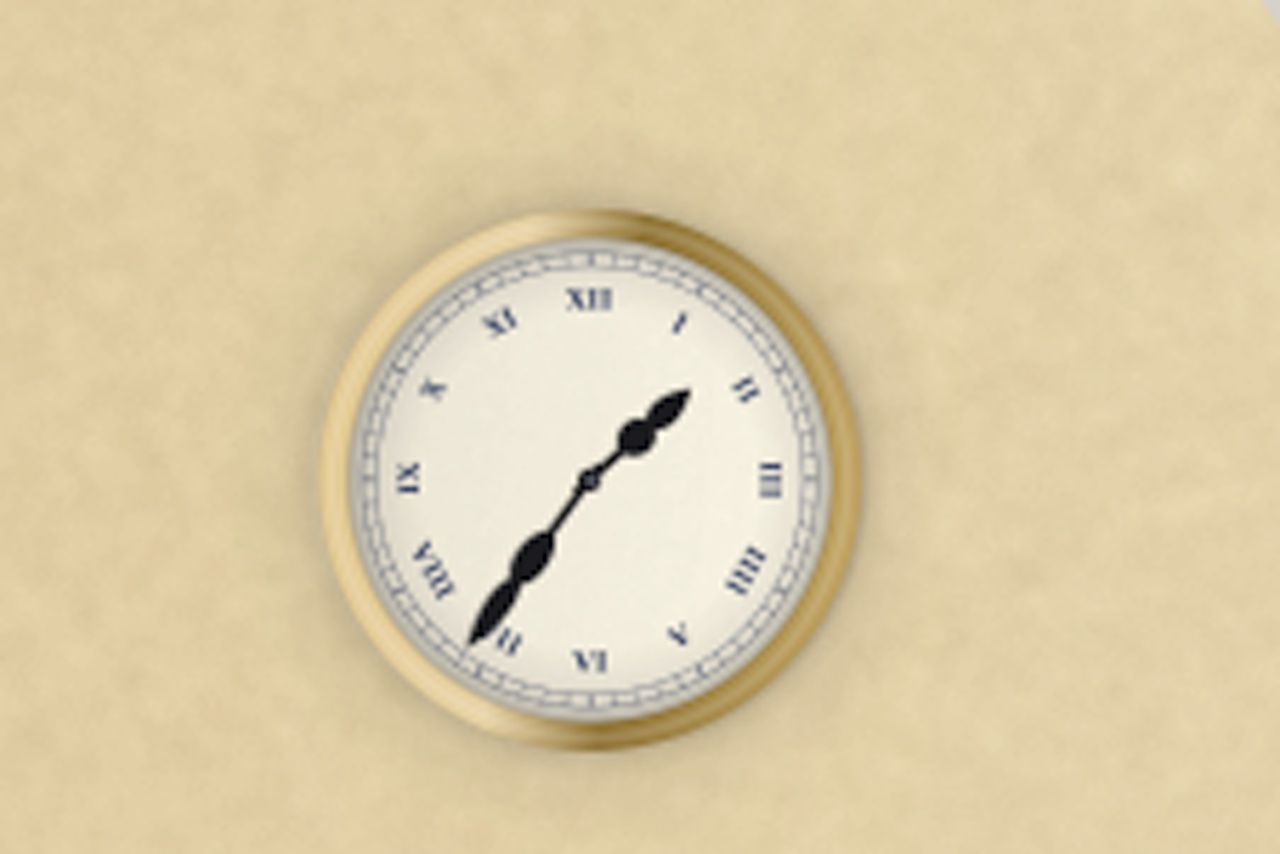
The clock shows 1.36
